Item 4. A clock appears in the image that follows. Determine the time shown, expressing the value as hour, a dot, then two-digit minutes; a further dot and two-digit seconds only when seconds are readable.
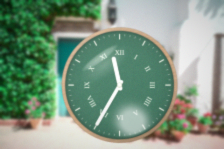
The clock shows 11.35
